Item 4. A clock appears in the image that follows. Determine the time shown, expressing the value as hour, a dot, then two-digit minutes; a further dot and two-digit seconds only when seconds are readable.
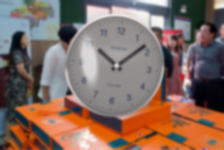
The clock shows 10.08
